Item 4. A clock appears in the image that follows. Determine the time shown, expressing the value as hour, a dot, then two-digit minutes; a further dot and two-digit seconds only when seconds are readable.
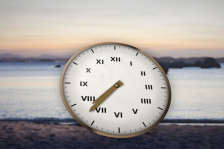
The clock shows 7.37
